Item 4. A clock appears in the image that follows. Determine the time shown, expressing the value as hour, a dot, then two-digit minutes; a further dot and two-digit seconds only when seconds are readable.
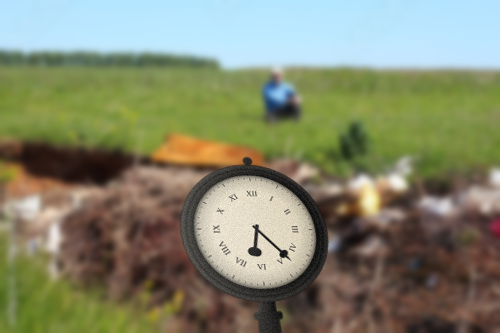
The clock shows 6.23
